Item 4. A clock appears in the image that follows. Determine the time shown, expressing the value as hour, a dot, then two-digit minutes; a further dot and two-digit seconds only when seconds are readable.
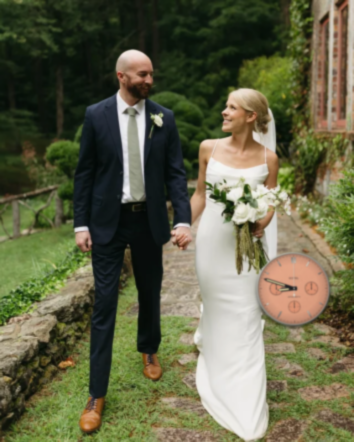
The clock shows 8.48
